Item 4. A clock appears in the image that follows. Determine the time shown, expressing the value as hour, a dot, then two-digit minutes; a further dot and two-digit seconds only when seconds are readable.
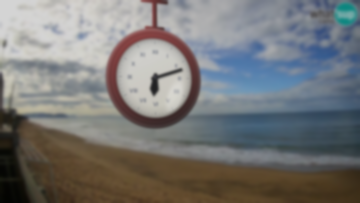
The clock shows 6.12
